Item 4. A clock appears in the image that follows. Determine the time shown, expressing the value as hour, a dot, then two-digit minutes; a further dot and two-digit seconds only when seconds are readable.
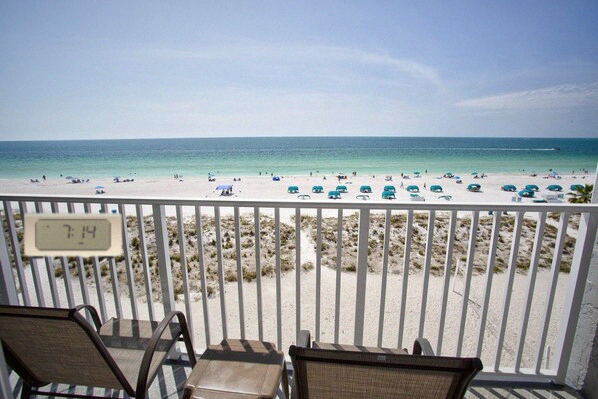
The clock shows 7.14
